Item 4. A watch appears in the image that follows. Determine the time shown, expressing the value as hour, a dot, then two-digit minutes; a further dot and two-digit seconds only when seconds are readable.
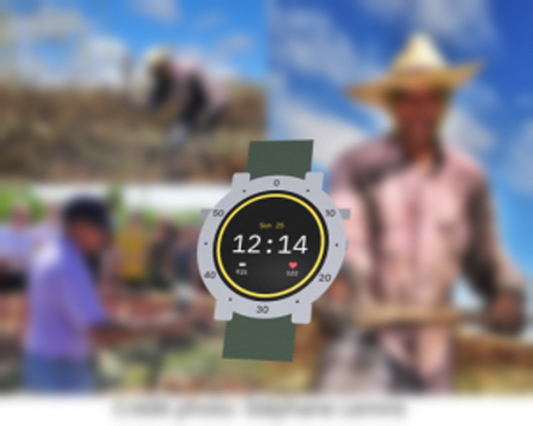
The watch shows 12.14
